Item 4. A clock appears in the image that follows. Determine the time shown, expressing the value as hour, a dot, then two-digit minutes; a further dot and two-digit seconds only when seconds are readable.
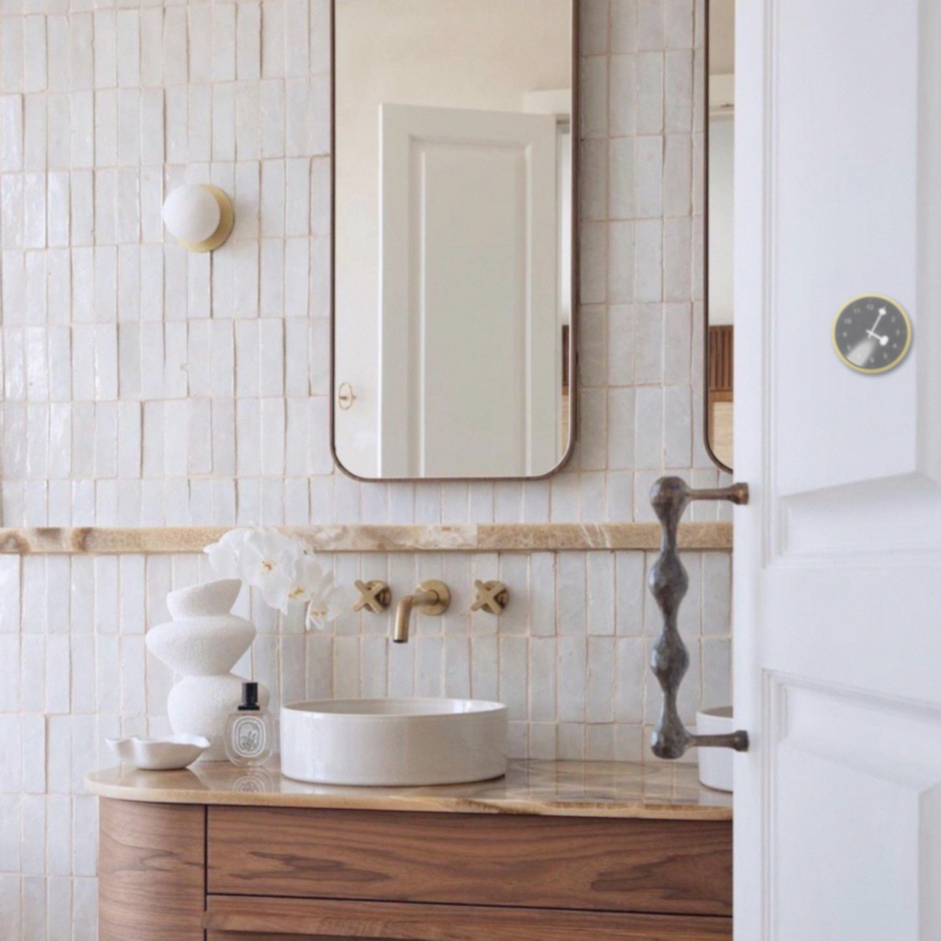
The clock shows 4.05
